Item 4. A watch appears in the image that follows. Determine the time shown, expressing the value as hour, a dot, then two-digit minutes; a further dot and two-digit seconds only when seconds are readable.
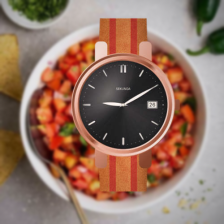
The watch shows 9.10
